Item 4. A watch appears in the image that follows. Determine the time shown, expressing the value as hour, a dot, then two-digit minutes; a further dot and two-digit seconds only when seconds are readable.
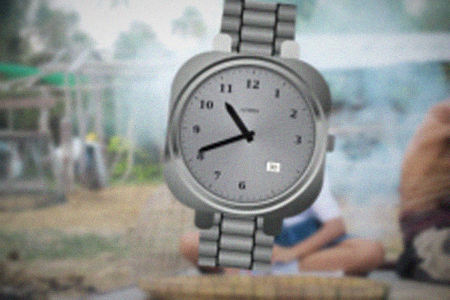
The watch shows 10.41
